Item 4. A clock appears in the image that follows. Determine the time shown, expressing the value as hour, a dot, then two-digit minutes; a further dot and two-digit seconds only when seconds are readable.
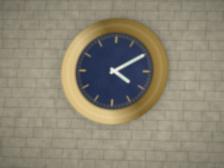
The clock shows 4.10
